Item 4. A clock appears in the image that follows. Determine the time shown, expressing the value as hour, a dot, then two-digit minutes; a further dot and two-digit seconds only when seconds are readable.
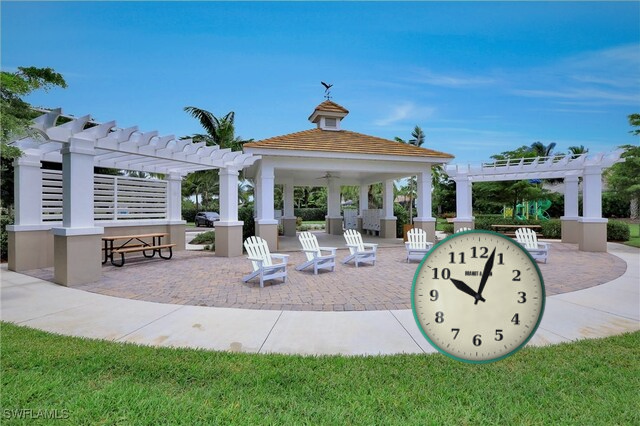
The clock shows 10.03
